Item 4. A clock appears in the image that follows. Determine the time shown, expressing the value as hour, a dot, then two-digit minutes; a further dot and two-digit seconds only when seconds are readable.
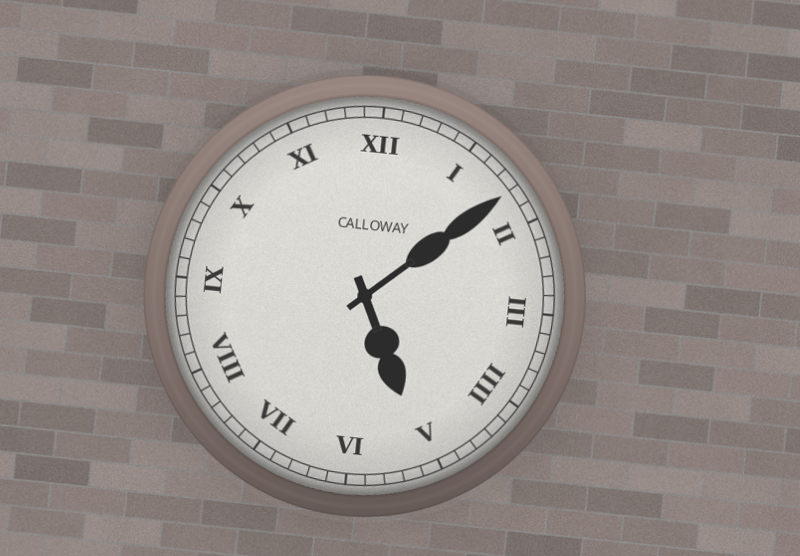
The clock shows 5.08
